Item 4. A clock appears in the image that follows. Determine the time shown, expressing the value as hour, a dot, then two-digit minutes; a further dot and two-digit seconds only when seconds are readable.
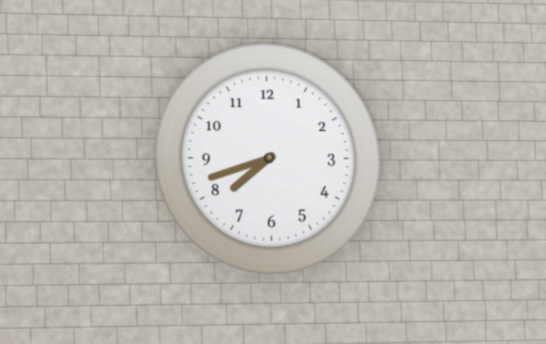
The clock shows 7.42
